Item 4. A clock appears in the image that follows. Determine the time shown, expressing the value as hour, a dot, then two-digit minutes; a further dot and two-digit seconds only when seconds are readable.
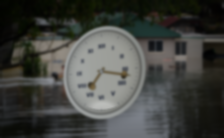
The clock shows 7.17
